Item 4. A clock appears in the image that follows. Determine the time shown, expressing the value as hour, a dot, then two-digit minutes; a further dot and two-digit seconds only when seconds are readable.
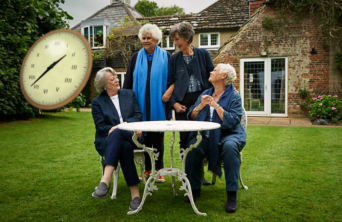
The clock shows 1.37
